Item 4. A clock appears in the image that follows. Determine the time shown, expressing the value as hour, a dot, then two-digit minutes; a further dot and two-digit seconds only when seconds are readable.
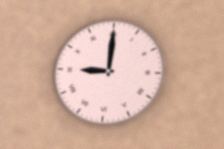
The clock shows 9.00
